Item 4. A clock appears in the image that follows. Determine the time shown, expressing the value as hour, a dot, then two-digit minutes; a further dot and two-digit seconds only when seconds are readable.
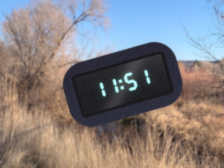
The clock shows 11.51
